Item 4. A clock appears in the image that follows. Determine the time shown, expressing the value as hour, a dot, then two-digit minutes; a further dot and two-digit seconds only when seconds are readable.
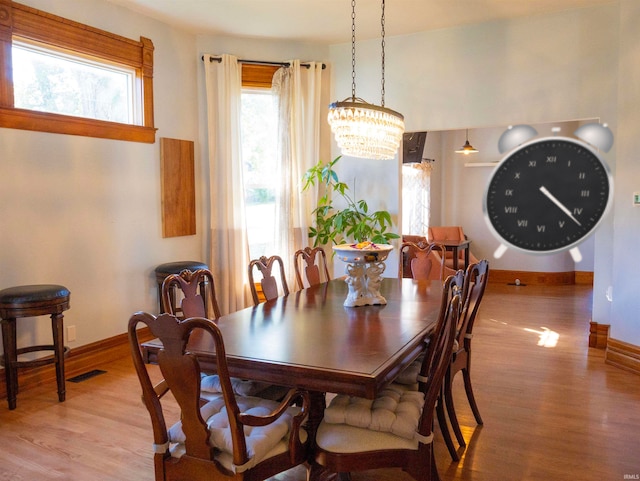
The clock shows 4.22
